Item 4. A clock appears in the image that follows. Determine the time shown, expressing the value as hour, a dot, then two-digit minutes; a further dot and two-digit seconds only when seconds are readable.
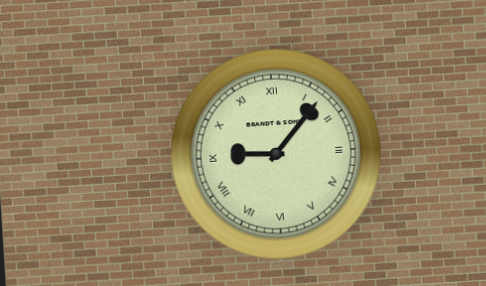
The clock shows 9.07
